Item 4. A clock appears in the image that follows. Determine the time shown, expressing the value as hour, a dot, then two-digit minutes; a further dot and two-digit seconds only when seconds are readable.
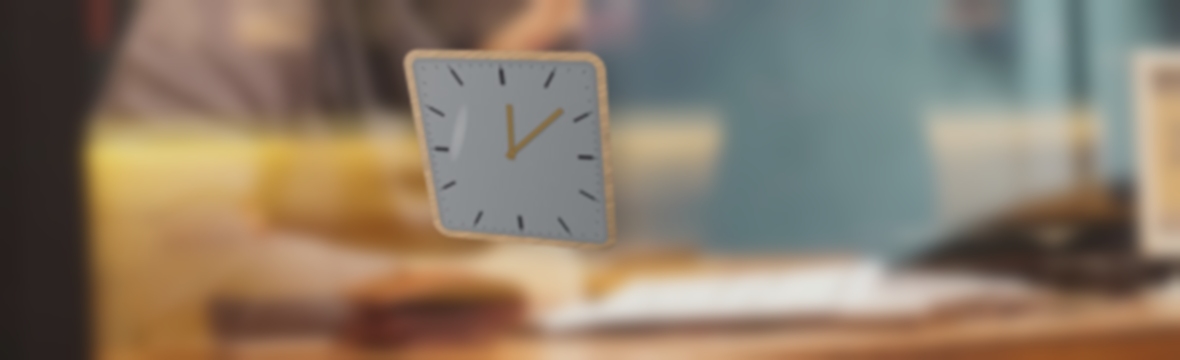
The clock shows 12.08
